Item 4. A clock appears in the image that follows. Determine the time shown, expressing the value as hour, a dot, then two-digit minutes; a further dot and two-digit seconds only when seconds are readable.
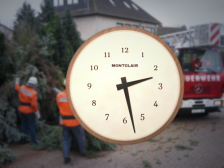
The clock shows 2.28
